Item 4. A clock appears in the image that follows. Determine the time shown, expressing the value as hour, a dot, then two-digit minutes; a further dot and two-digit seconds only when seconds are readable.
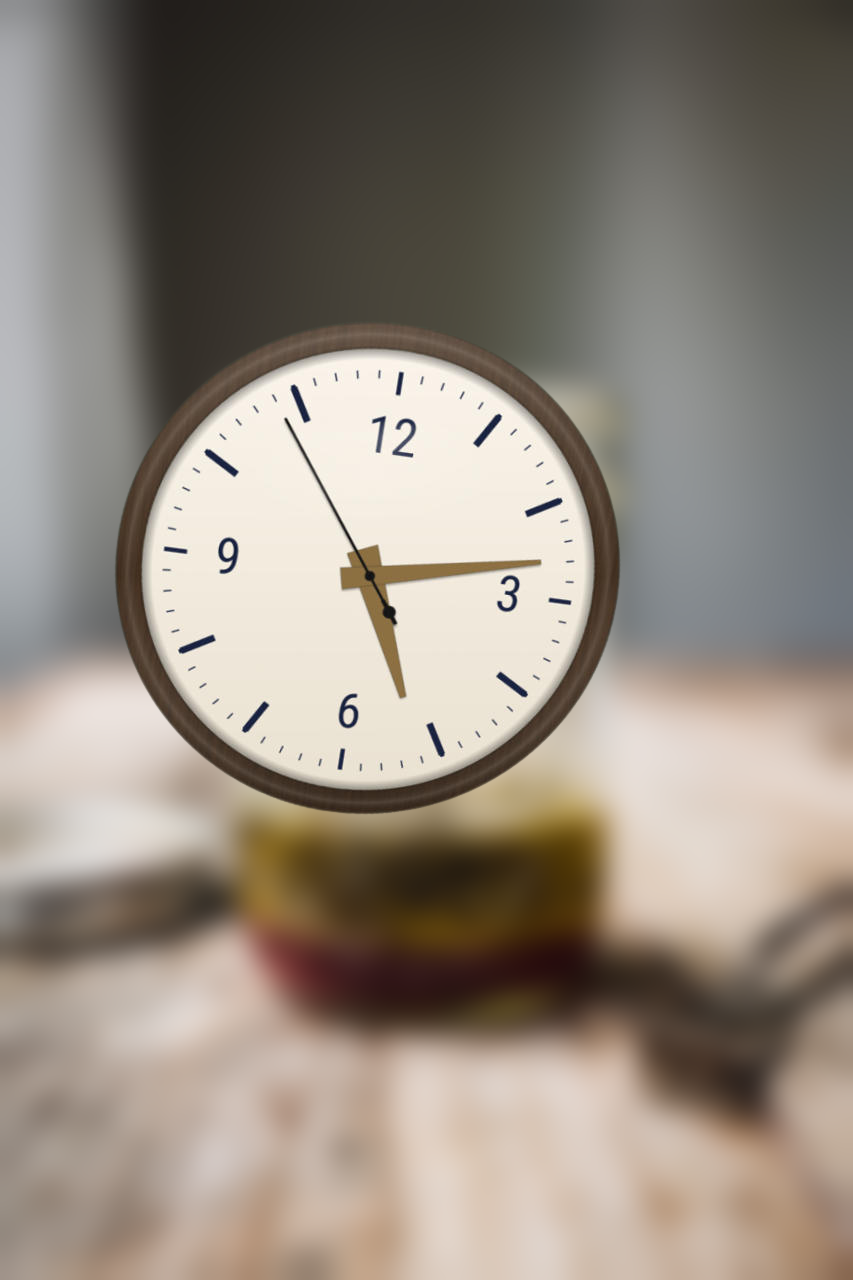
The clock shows 5.12.54
